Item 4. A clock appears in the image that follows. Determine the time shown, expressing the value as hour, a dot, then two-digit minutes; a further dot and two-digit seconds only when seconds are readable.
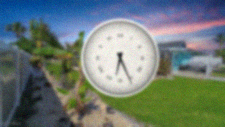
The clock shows 6.26
